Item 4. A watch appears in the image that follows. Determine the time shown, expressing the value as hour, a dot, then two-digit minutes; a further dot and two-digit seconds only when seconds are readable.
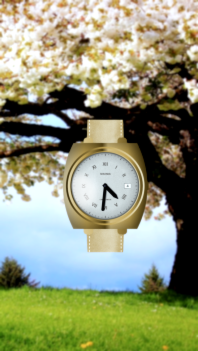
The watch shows 4.31
